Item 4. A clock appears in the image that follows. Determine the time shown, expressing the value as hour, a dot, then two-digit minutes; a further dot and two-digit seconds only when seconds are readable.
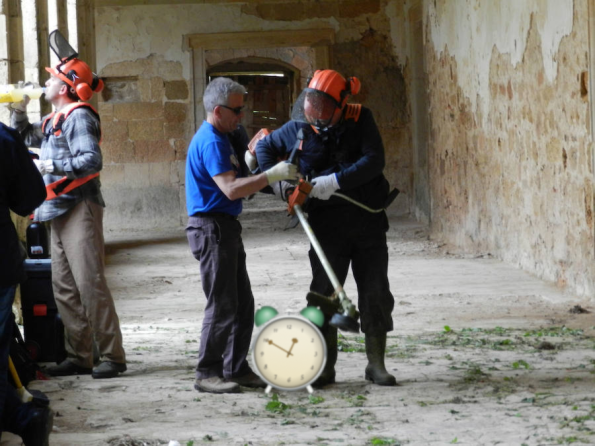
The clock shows 12.50
